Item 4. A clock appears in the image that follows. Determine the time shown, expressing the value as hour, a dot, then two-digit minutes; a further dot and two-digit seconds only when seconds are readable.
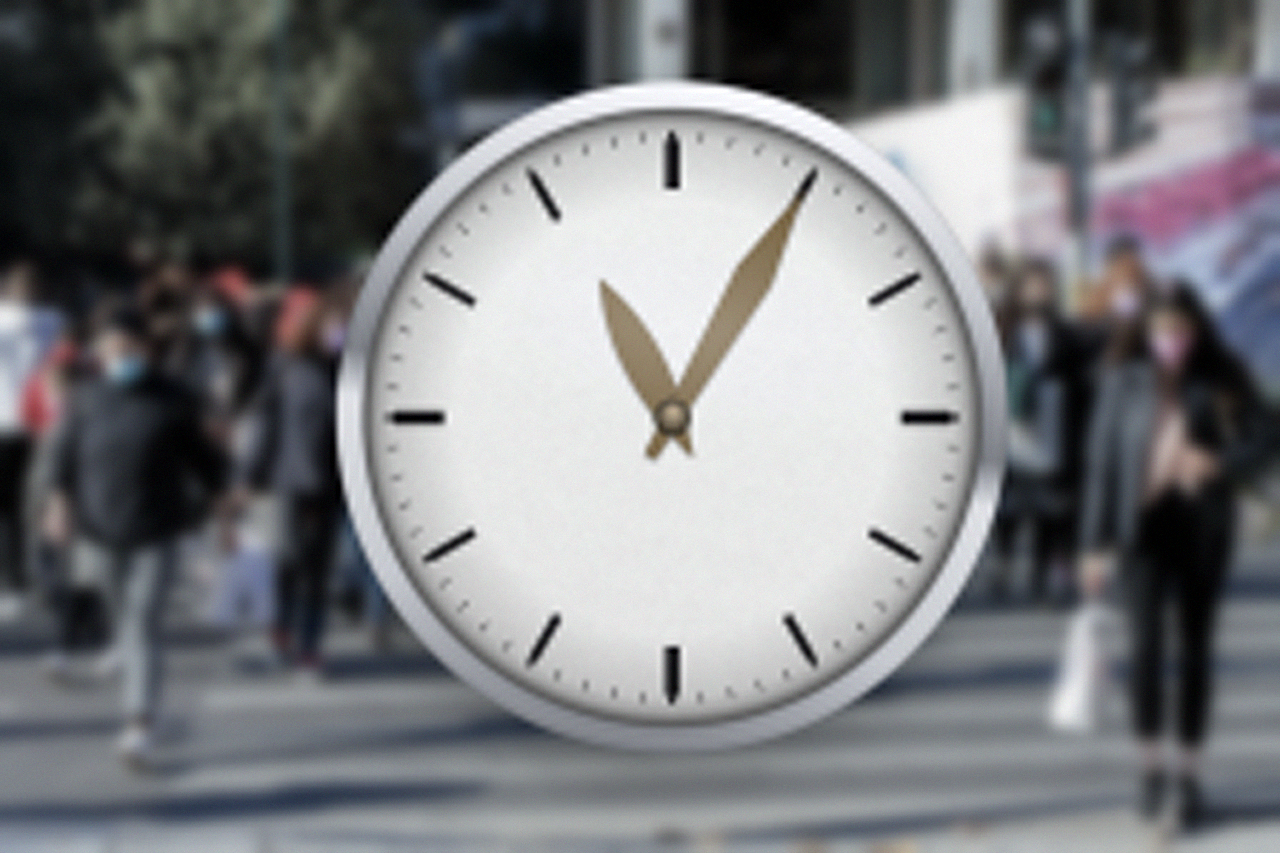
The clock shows 11.05
